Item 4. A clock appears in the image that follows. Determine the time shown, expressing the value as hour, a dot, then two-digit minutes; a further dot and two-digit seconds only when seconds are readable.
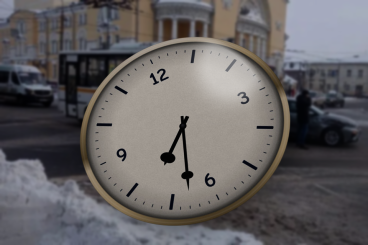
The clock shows 7.33
